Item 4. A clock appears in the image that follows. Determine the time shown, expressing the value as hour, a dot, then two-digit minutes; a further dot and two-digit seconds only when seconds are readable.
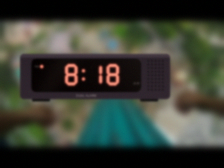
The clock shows 8.18
